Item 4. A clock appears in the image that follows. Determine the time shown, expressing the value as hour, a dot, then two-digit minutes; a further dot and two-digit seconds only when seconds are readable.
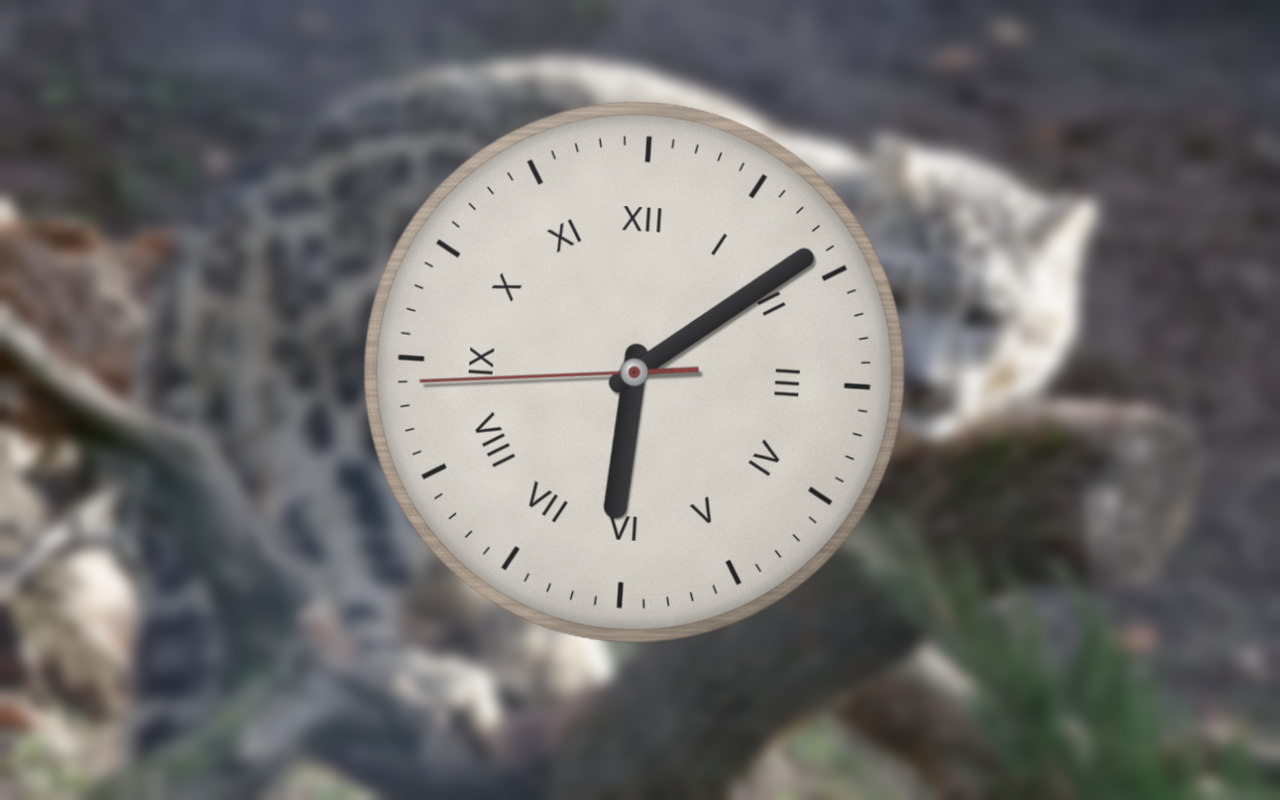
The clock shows 6.08.44
